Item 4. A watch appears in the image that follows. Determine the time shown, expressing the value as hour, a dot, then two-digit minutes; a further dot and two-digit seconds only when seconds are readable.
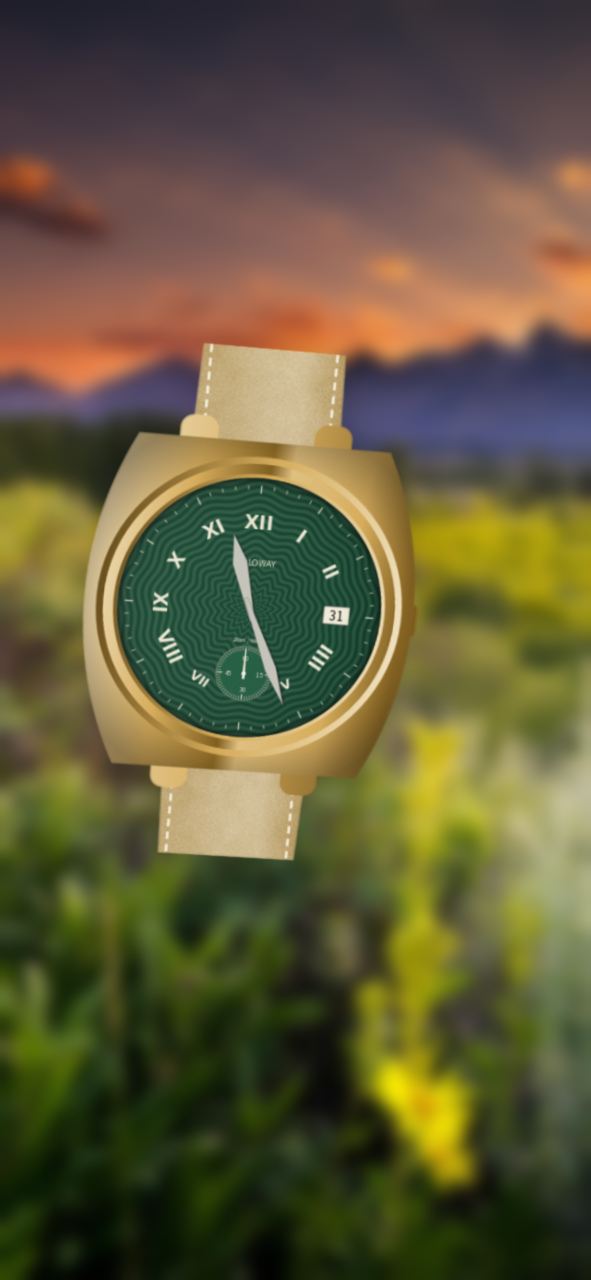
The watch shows 11.26
